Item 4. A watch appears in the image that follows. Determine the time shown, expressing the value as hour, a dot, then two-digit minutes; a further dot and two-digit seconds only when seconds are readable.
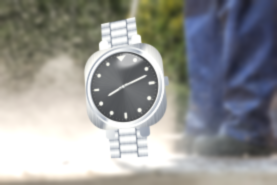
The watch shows 8.12
